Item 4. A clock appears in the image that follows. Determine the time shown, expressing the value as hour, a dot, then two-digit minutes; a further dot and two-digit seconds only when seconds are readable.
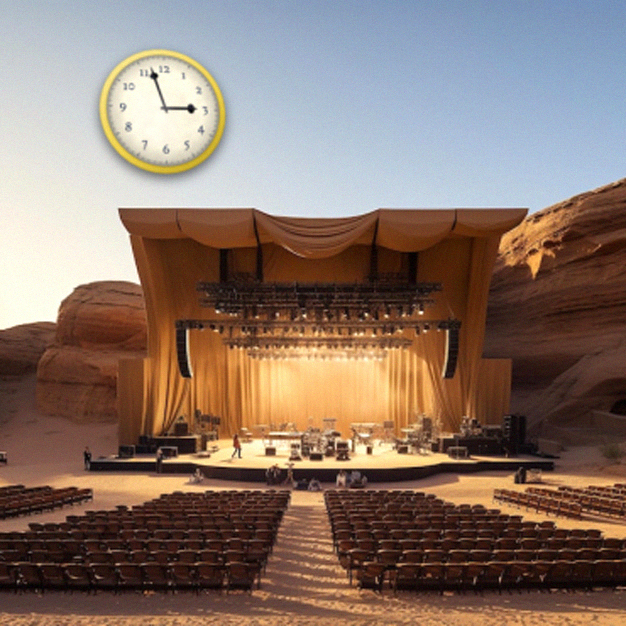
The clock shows 2.57
